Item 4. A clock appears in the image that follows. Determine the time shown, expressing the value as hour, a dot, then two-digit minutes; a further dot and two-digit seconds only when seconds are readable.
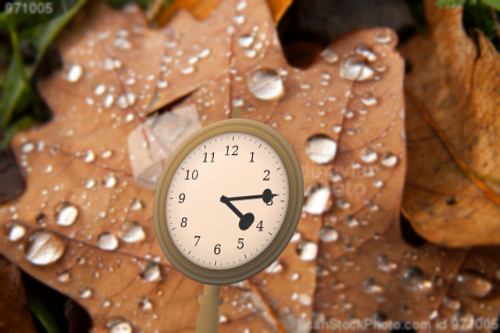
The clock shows 4.14
